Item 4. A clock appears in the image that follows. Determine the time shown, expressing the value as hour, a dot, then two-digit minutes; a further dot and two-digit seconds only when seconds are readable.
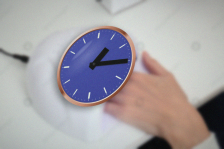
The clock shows 1.15
